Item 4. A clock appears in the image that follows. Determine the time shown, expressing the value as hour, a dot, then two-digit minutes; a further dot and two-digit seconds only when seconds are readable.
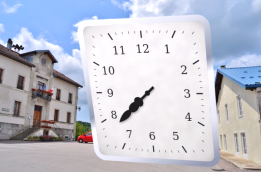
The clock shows 7.38
